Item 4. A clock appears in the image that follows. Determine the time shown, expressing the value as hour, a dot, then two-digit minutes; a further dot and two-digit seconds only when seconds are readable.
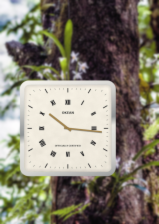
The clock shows 10.16
